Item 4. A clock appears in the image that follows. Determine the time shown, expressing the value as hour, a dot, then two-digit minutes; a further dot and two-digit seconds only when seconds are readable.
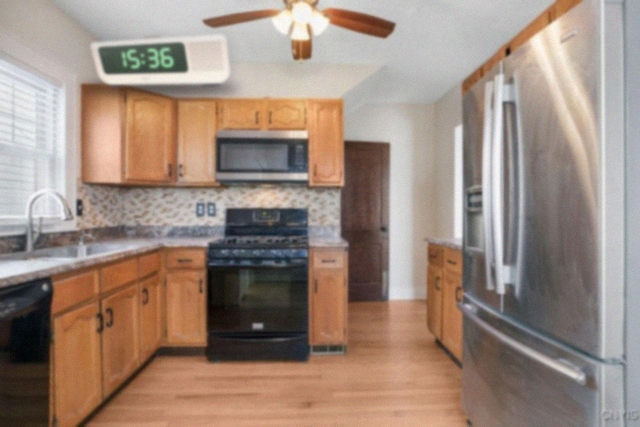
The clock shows 15.36
